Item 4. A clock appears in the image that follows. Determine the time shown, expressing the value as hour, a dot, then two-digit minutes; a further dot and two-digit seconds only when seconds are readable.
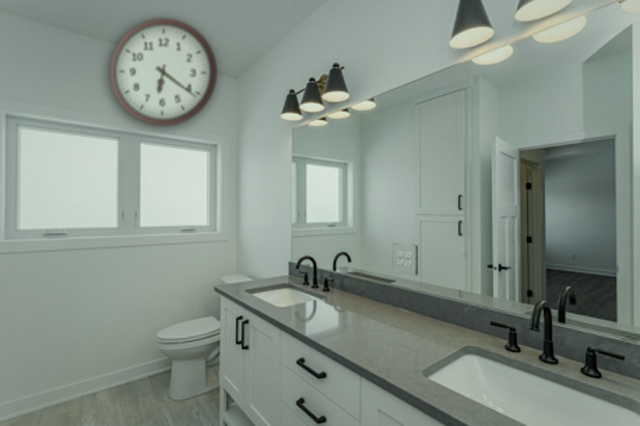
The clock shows 6.21
